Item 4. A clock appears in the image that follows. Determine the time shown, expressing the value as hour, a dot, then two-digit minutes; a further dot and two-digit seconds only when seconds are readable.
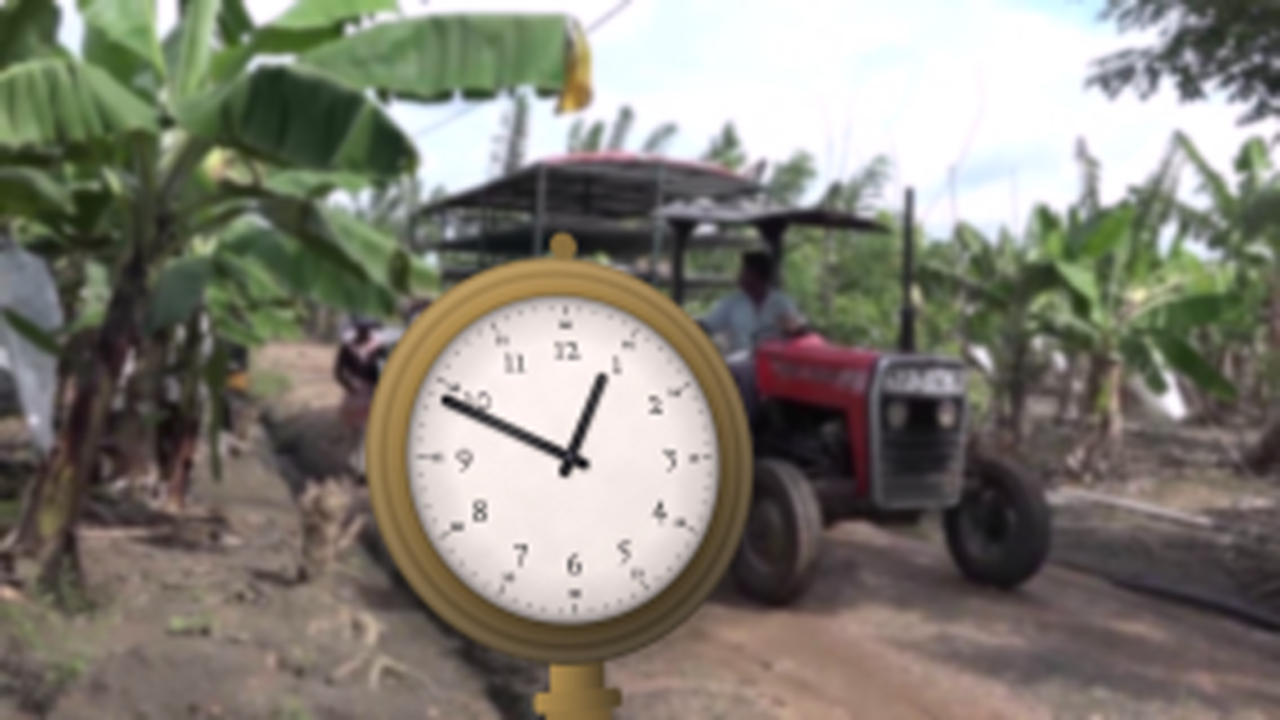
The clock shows 12.49
